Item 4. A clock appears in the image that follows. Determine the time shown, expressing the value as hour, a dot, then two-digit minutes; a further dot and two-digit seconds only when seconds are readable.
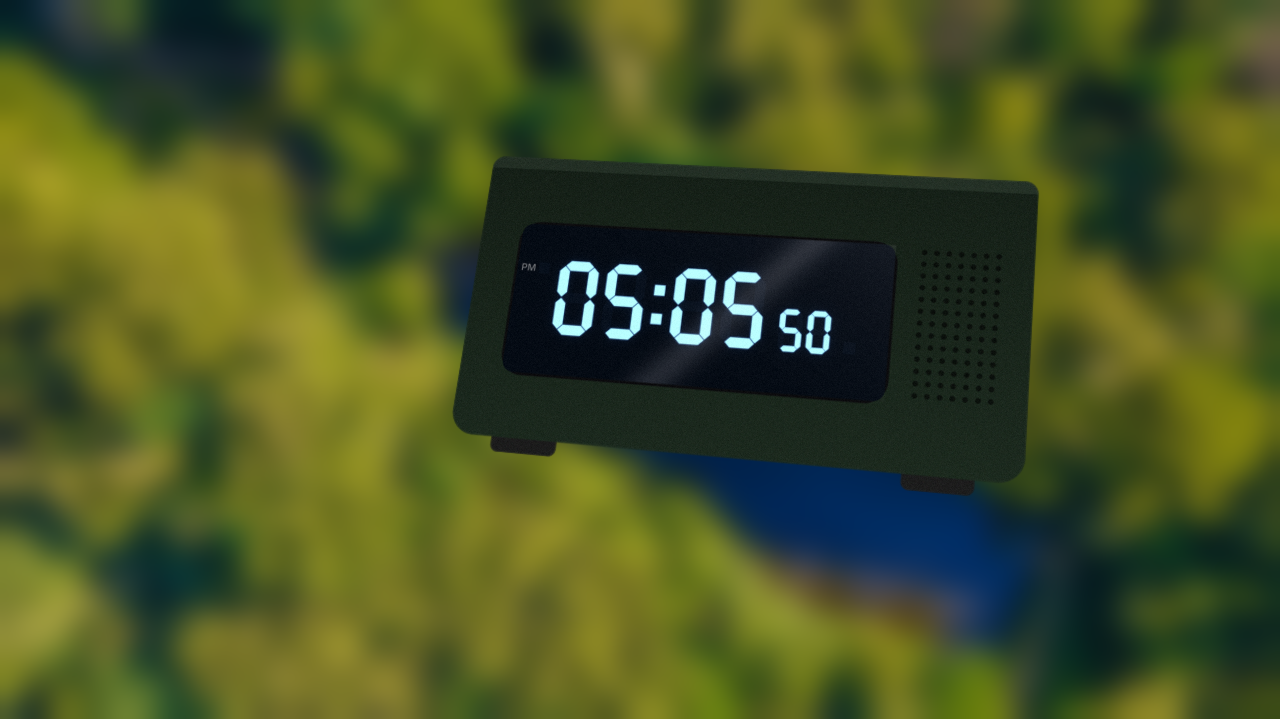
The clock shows 5.05.50
